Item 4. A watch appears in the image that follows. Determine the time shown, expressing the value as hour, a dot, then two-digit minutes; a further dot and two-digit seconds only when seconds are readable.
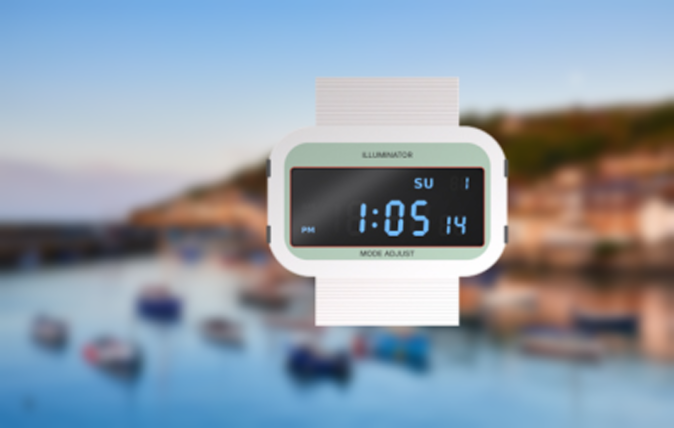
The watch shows 1.05.14
